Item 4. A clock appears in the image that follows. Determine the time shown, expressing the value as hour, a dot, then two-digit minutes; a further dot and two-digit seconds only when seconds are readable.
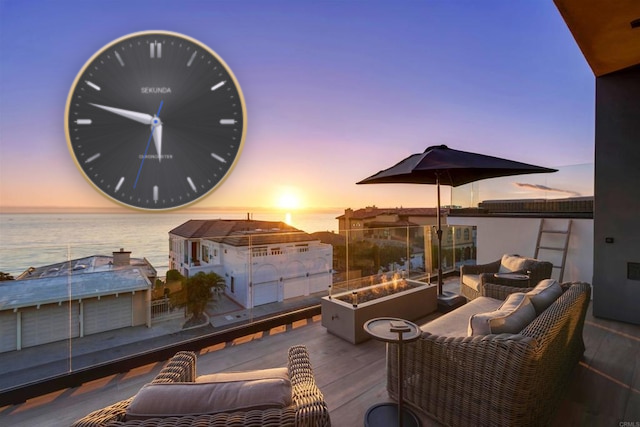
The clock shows 5.47.33
